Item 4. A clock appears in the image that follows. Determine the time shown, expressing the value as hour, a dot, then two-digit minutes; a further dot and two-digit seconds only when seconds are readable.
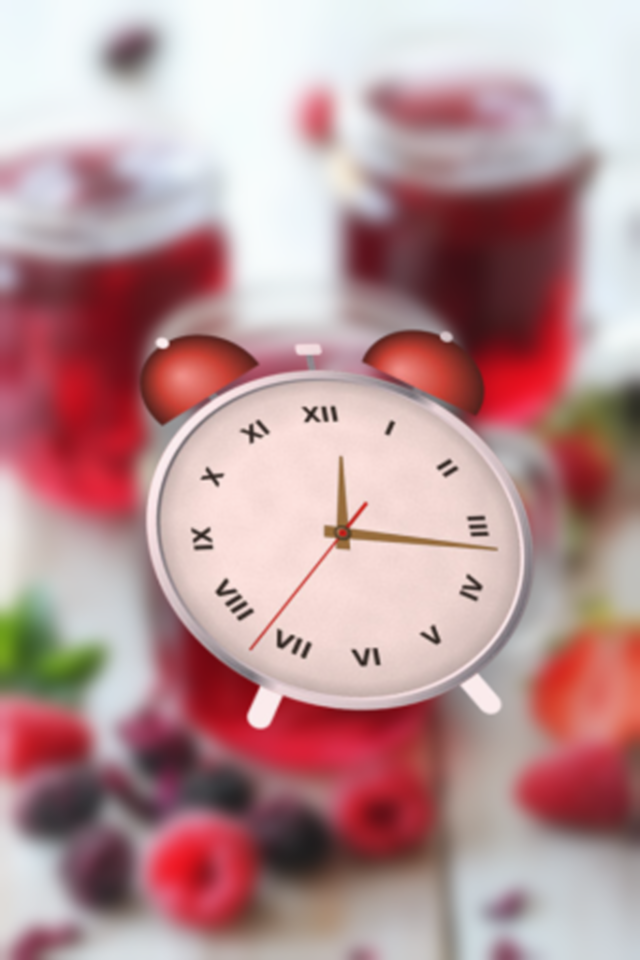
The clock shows 12.16.37
